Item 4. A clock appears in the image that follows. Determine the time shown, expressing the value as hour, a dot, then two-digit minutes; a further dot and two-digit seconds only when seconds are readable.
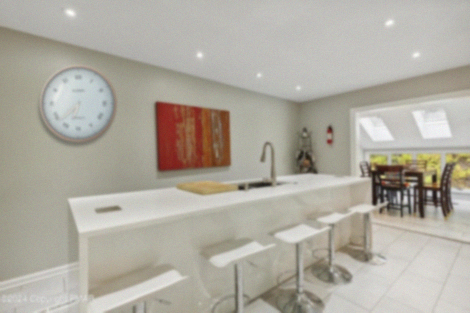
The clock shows 6.38
